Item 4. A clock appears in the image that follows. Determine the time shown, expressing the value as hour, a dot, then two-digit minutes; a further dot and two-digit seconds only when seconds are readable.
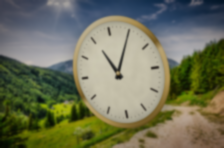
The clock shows 11.05
